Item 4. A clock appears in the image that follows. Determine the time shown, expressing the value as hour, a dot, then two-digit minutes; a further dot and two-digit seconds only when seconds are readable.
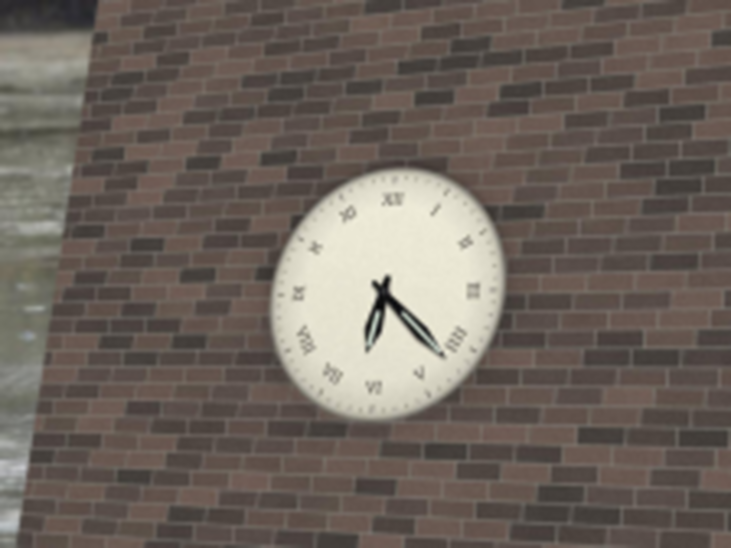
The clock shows 6.22
